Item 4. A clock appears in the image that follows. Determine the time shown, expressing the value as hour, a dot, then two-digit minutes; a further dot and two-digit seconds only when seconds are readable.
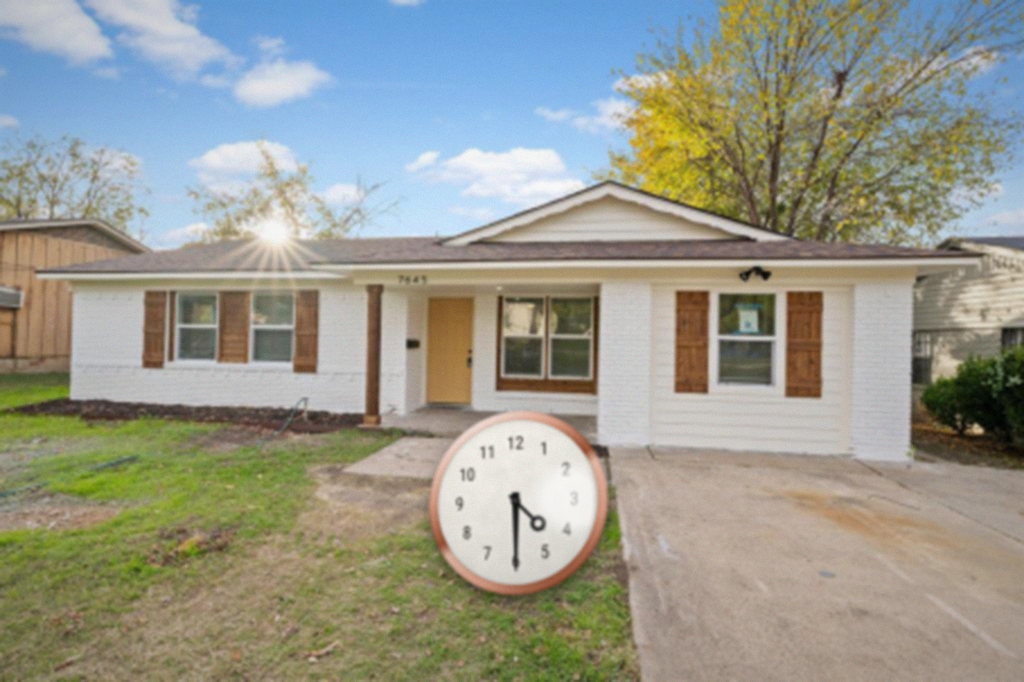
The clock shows 4.30
